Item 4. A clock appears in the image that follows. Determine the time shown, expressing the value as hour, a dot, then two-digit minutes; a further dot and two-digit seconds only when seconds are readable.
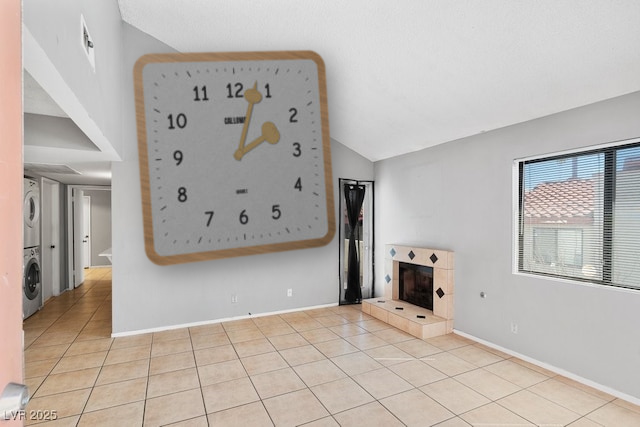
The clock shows 2.03
